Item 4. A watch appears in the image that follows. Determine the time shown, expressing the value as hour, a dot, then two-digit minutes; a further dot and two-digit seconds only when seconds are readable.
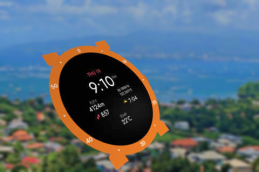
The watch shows 9.10
